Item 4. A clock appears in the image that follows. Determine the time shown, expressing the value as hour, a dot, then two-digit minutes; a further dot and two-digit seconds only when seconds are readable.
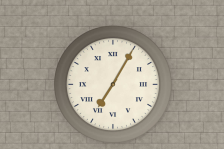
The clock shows 7.05
